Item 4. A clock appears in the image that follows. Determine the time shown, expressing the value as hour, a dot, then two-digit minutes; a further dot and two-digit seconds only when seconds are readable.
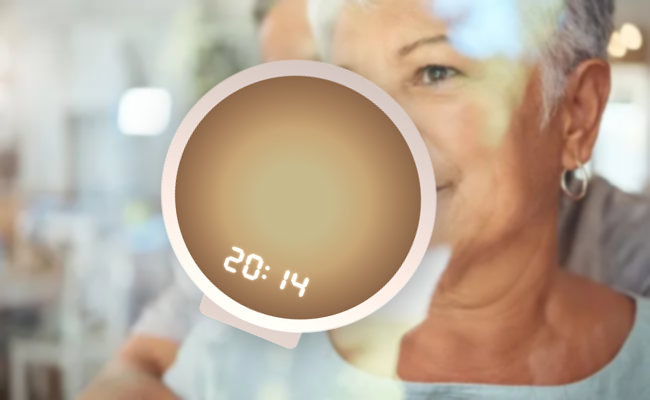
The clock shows 20.14
